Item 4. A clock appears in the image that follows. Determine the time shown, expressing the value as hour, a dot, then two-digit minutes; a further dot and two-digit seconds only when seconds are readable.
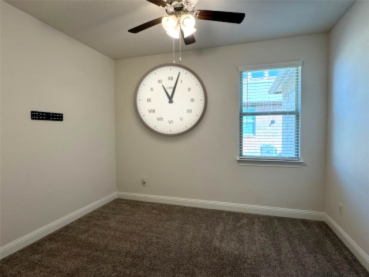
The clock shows 11.03
